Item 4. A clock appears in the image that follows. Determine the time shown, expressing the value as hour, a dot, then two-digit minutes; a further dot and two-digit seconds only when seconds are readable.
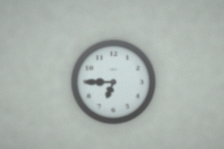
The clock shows 6.45
